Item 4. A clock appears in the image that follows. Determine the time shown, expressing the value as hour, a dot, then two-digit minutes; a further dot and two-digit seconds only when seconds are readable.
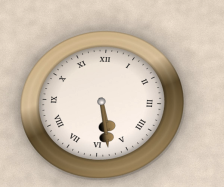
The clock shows 5.28
